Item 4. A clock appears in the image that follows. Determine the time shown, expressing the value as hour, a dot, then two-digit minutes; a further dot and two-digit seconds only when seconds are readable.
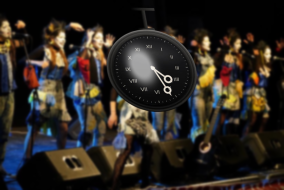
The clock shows 4.26
